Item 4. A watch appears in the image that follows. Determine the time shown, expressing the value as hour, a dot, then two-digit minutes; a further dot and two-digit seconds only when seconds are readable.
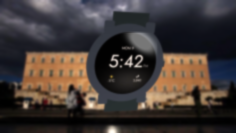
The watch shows 5.42
